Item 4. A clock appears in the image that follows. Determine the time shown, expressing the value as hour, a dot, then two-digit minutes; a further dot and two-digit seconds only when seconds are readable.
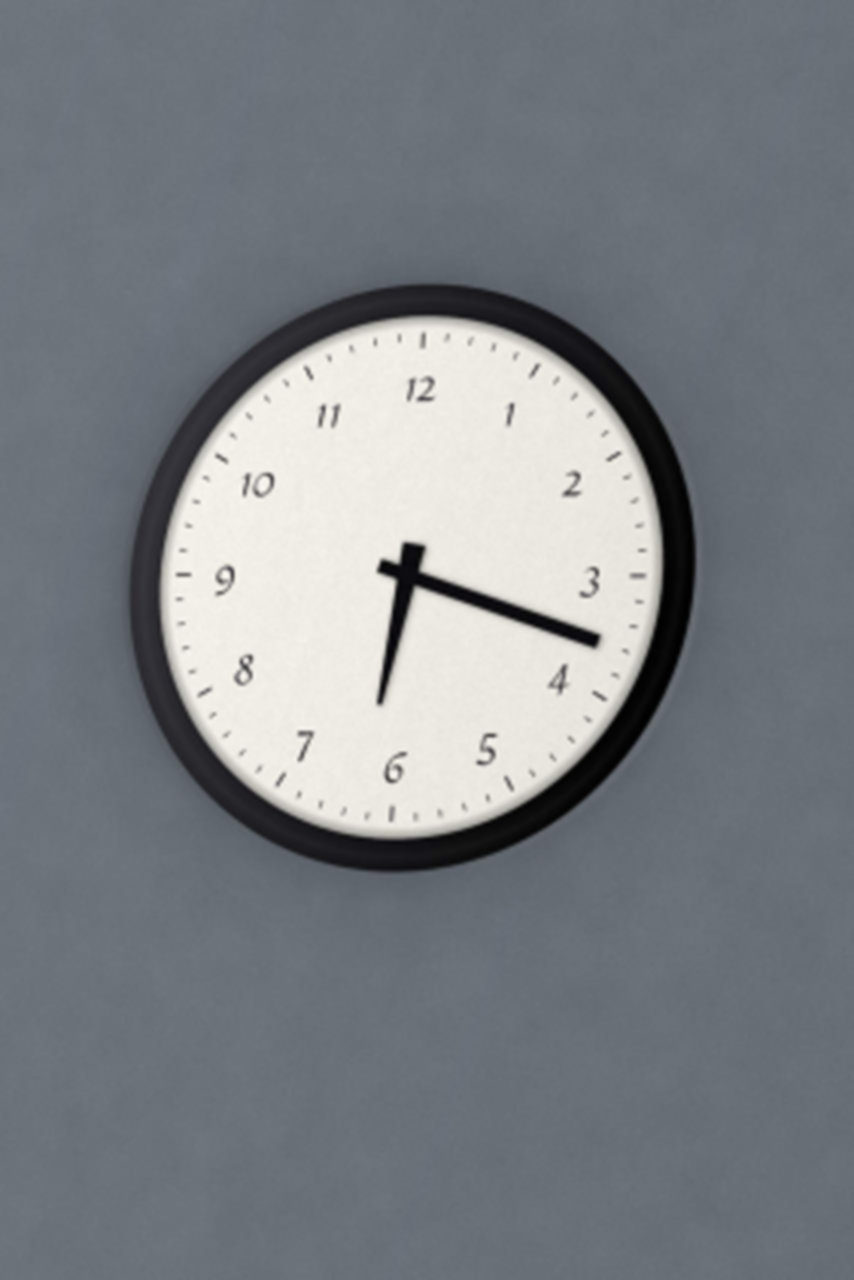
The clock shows 6.18
